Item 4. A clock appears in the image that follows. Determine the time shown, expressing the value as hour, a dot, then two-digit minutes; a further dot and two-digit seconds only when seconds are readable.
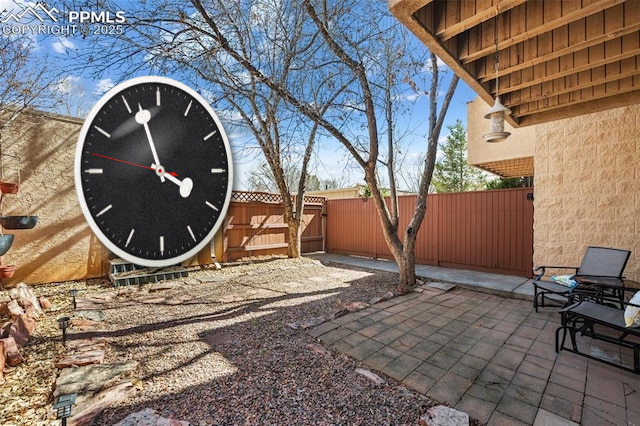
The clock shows 3.56.47
